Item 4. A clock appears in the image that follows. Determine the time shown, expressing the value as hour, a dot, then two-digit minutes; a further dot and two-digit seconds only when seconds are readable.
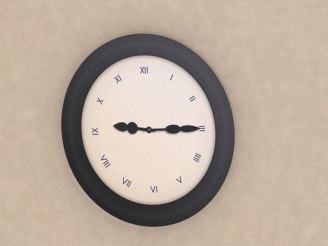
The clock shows 9.15
